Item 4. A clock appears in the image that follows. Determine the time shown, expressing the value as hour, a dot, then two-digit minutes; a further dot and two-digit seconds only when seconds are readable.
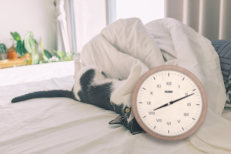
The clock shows 8.11
